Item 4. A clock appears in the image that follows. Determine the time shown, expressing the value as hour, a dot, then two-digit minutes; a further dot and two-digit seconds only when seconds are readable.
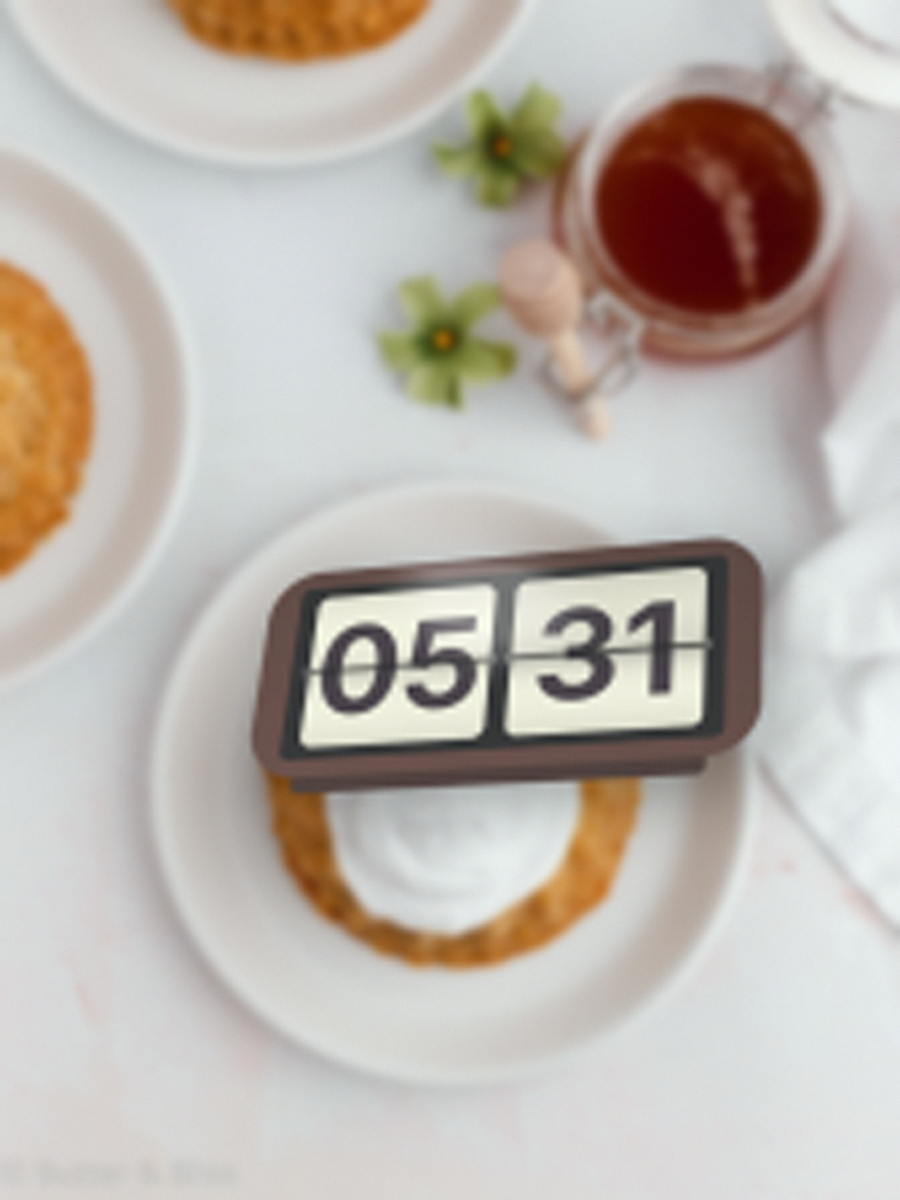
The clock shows 5.31
